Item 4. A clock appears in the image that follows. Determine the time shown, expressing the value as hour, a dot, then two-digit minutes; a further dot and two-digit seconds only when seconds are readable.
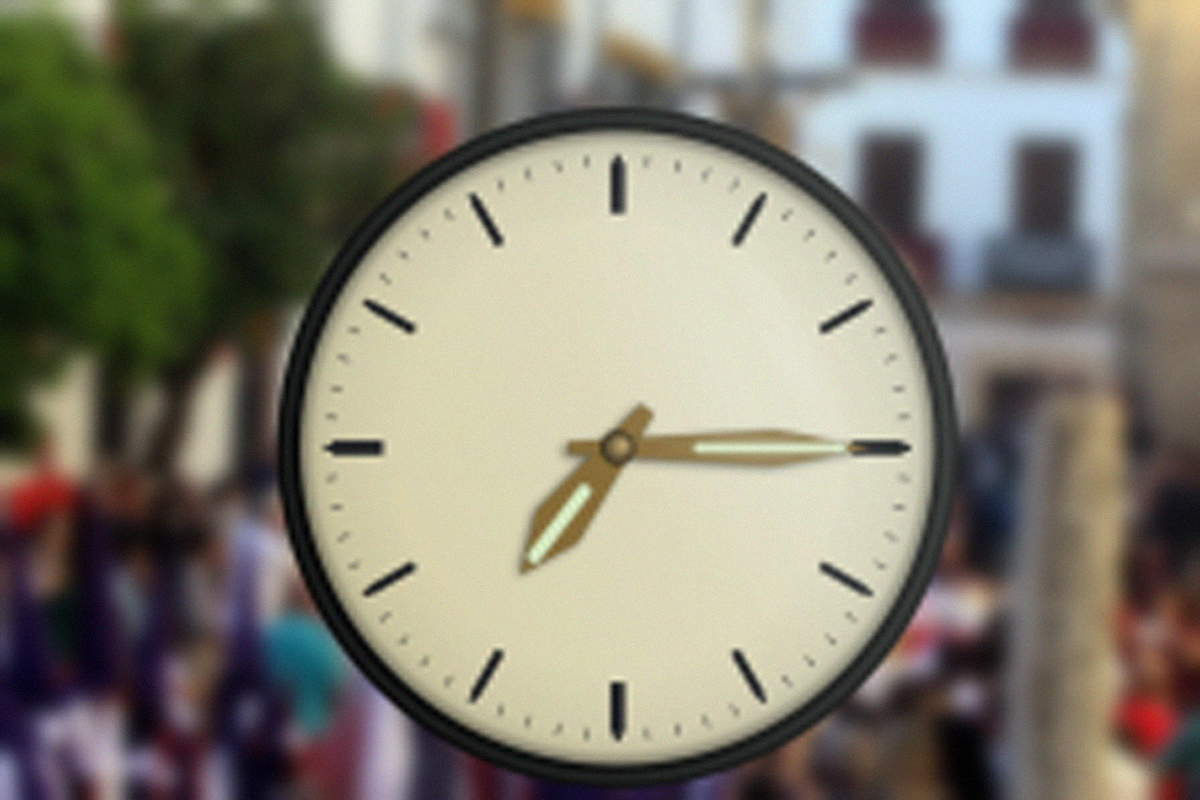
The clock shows 7.15
